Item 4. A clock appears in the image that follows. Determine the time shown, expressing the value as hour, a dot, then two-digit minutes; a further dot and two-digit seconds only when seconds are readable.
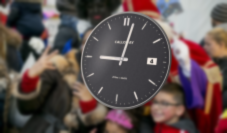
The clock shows 9.02
